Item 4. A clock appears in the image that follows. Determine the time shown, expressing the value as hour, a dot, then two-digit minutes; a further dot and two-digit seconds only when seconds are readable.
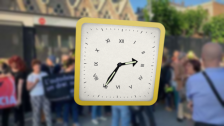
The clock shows 2.35
